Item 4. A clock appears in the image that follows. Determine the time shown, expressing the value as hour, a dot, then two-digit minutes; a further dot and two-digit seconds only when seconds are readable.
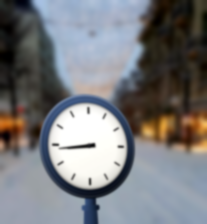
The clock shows 8.44
